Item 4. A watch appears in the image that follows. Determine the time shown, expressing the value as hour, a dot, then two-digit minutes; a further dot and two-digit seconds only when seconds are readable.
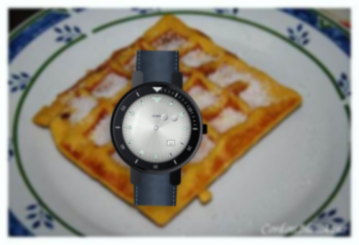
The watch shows 1.10
